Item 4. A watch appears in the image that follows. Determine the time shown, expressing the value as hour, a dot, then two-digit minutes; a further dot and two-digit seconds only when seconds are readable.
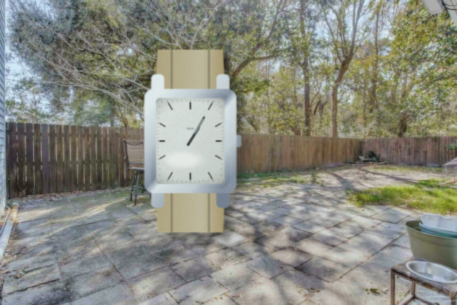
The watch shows 1.05
